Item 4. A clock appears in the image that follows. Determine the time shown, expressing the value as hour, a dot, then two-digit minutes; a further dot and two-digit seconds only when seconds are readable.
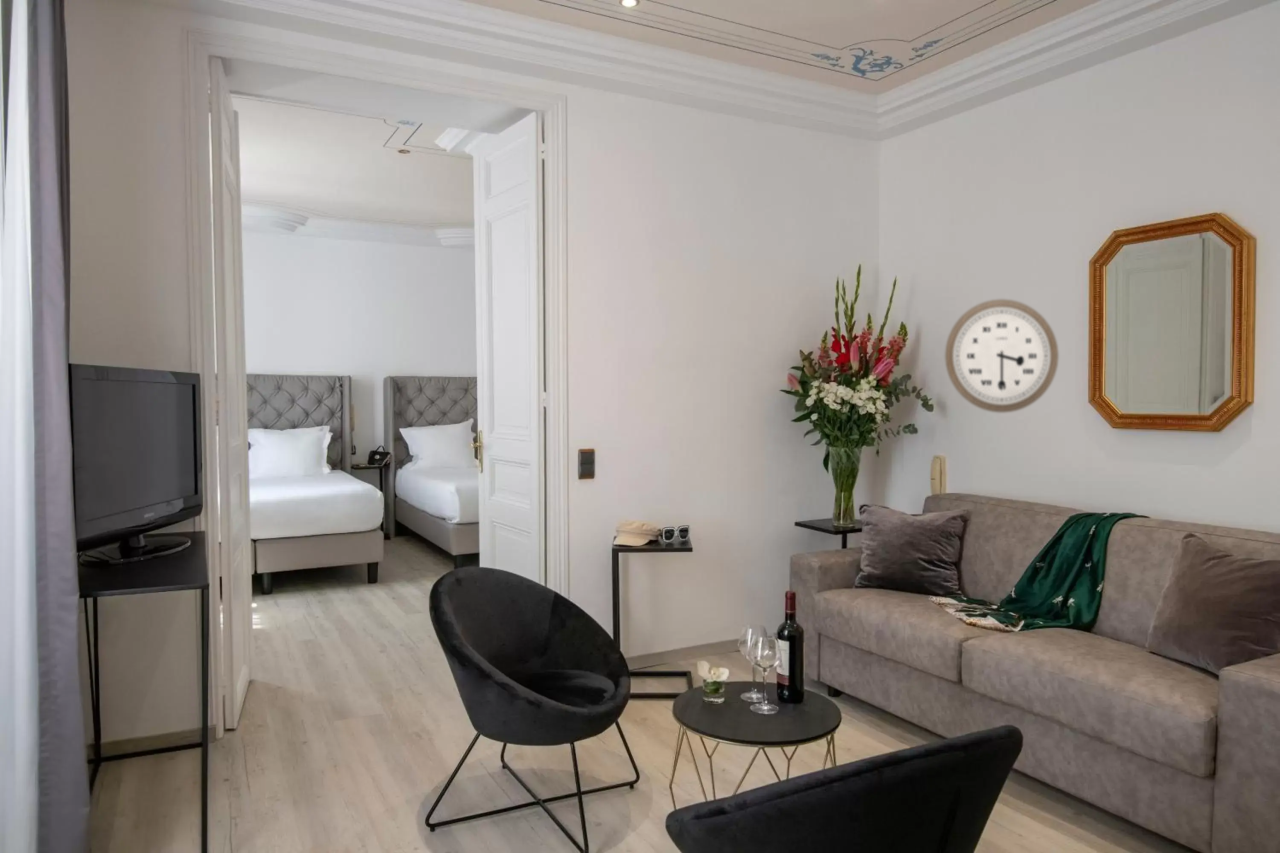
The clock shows 3.30
